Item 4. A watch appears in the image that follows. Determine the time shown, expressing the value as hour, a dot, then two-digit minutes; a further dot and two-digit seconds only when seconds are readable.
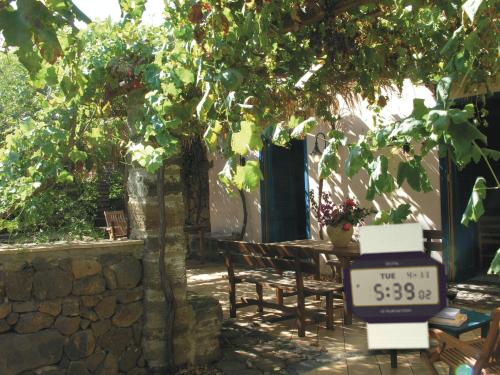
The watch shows 5.39.02
